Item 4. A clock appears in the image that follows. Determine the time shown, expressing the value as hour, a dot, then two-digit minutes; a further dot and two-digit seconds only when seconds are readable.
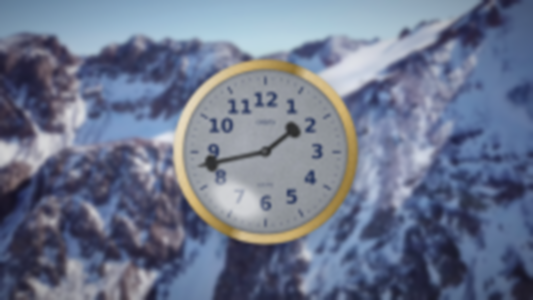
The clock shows 1.43
